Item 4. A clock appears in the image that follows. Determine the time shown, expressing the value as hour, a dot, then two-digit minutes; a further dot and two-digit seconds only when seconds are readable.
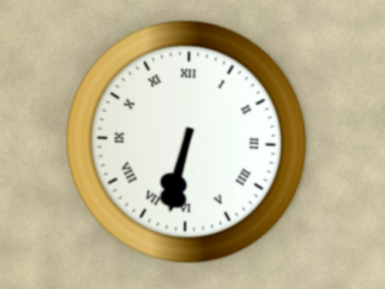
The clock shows 6.32
